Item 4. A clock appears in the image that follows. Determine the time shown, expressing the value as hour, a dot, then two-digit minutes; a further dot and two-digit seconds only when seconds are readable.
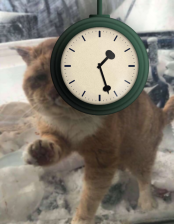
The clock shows 1.27
